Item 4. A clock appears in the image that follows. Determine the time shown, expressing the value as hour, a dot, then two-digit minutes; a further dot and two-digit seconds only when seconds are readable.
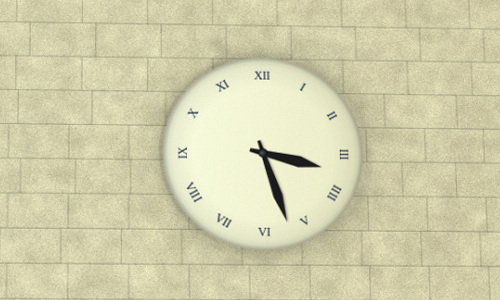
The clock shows 3.27
